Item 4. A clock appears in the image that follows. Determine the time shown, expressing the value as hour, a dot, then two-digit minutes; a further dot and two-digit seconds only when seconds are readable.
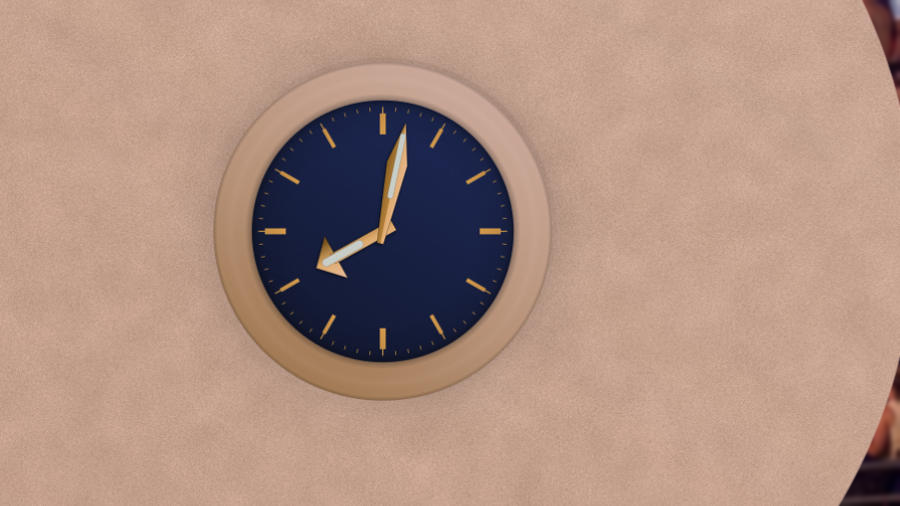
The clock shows 8.02
